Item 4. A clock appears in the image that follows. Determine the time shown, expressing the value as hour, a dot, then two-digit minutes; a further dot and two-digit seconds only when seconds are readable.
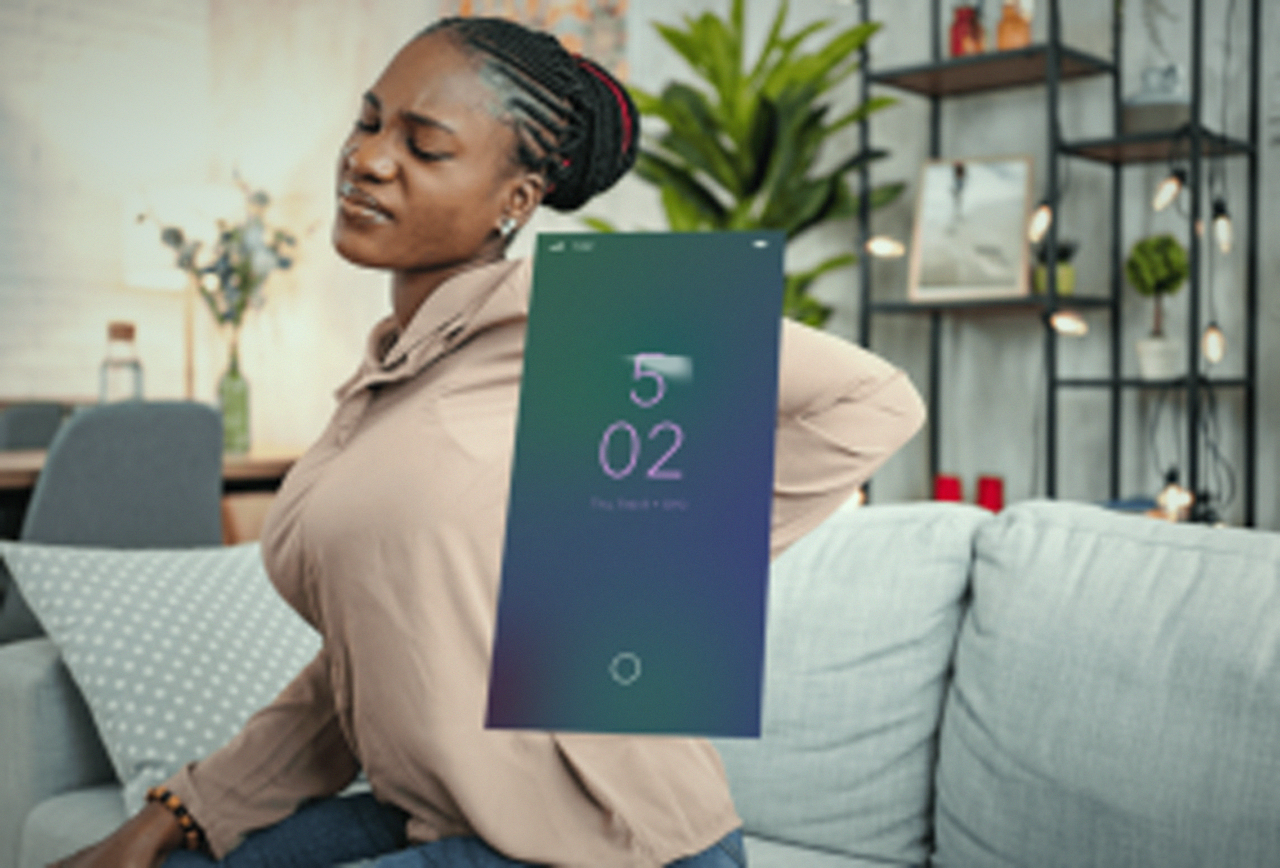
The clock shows 5.02
